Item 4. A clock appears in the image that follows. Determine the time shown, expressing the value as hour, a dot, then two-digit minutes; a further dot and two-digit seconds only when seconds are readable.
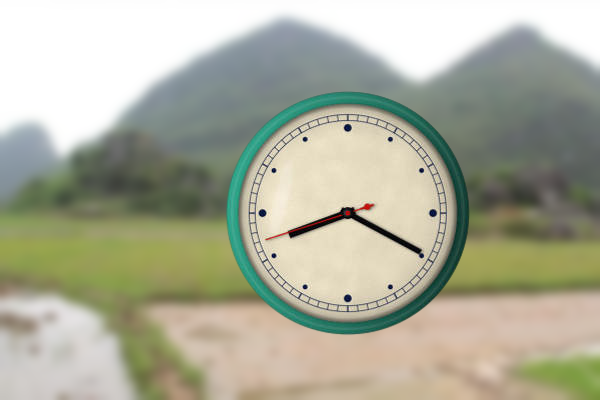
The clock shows 8.19.42
